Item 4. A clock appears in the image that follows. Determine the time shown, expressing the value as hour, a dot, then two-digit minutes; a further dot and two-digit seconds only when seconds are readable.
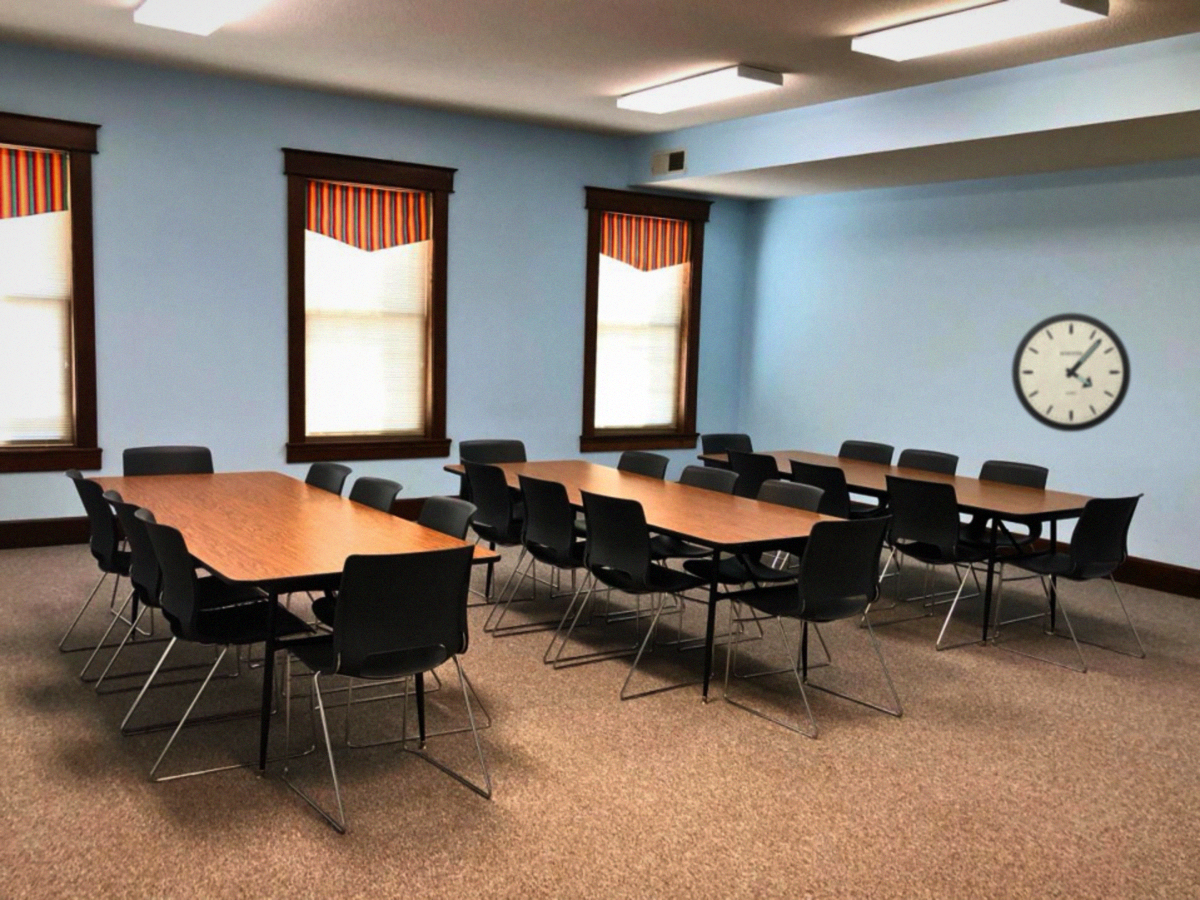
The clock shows 4.07
